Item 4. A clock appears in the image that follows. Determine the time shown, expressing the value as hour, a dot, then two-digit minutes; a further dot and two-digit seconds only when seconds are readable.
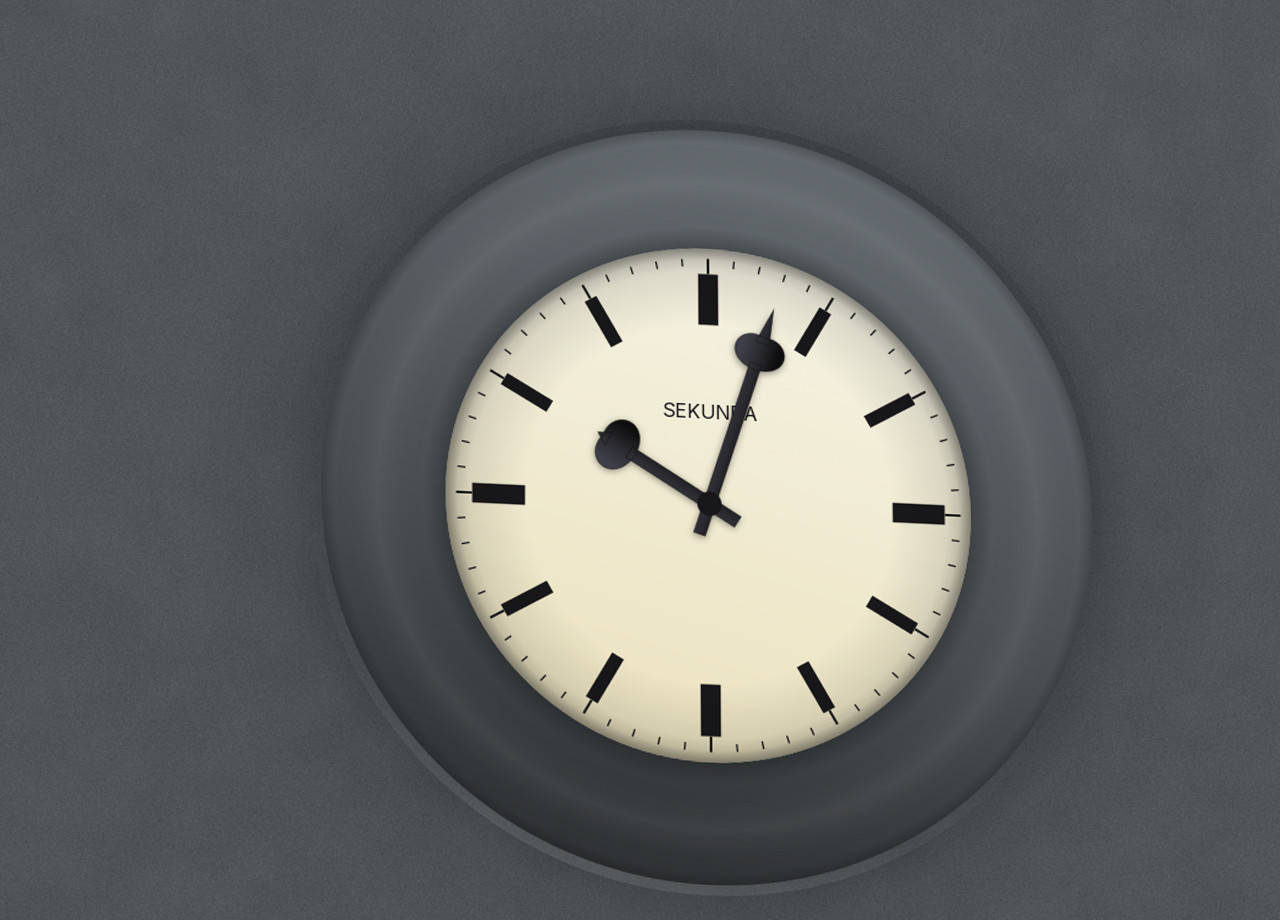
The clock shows 10.03
